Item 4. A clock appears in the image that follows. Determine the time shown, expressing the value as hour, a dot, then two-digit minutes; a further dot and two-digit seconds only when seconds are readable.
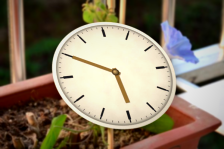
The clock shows 5.50
